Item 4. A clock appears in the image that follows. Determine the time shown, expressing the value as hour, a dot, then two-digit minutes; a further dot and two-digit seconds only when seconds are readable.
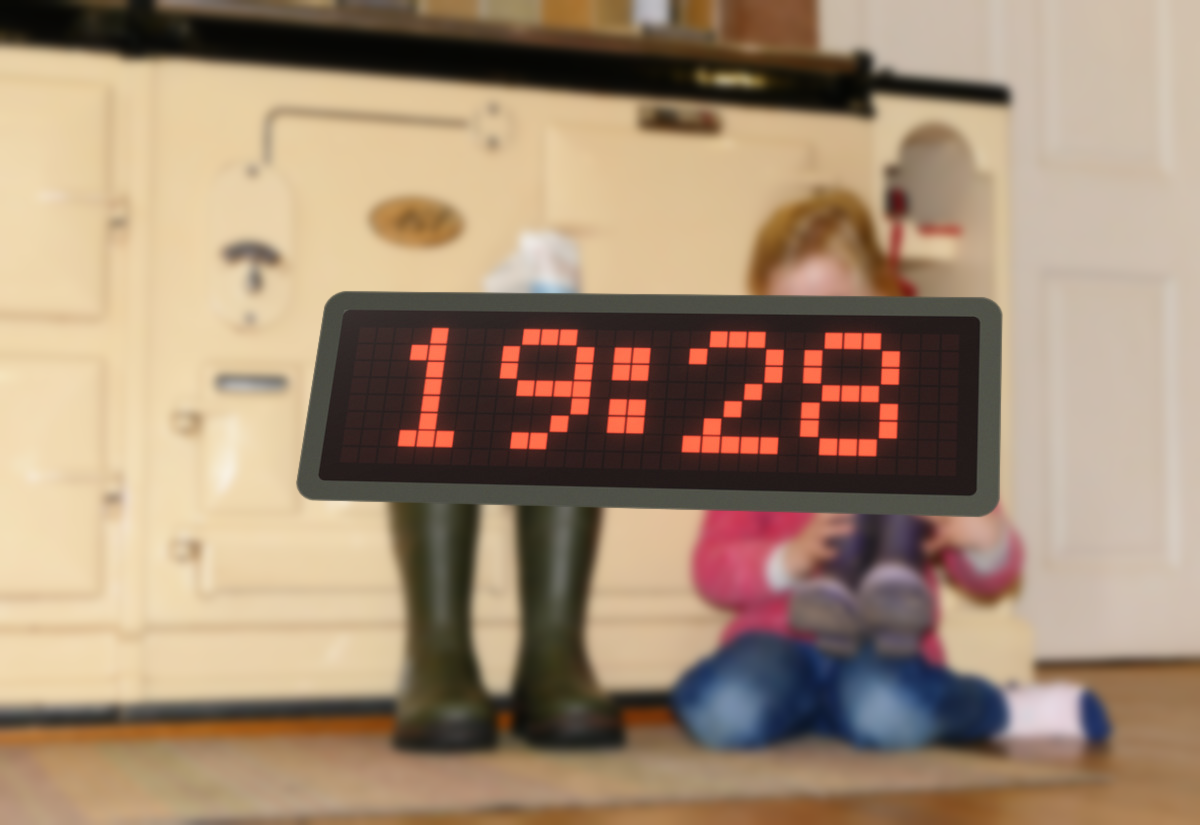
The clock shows 19.28
